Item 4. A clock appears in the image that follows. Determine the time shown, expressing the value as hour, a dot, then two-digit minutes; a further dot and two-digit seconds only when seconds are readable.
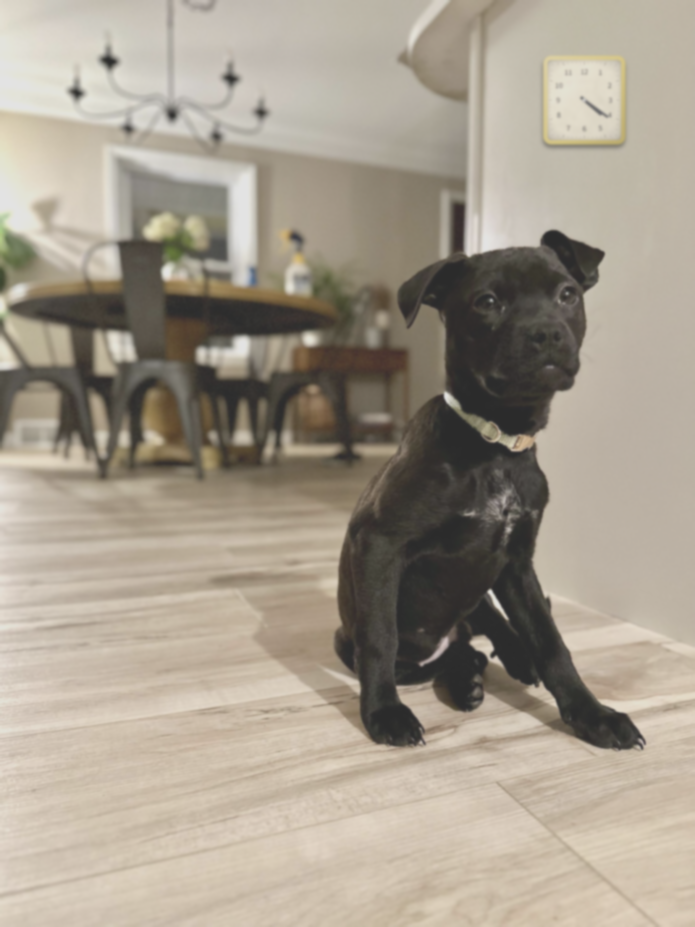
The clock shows 4.21
